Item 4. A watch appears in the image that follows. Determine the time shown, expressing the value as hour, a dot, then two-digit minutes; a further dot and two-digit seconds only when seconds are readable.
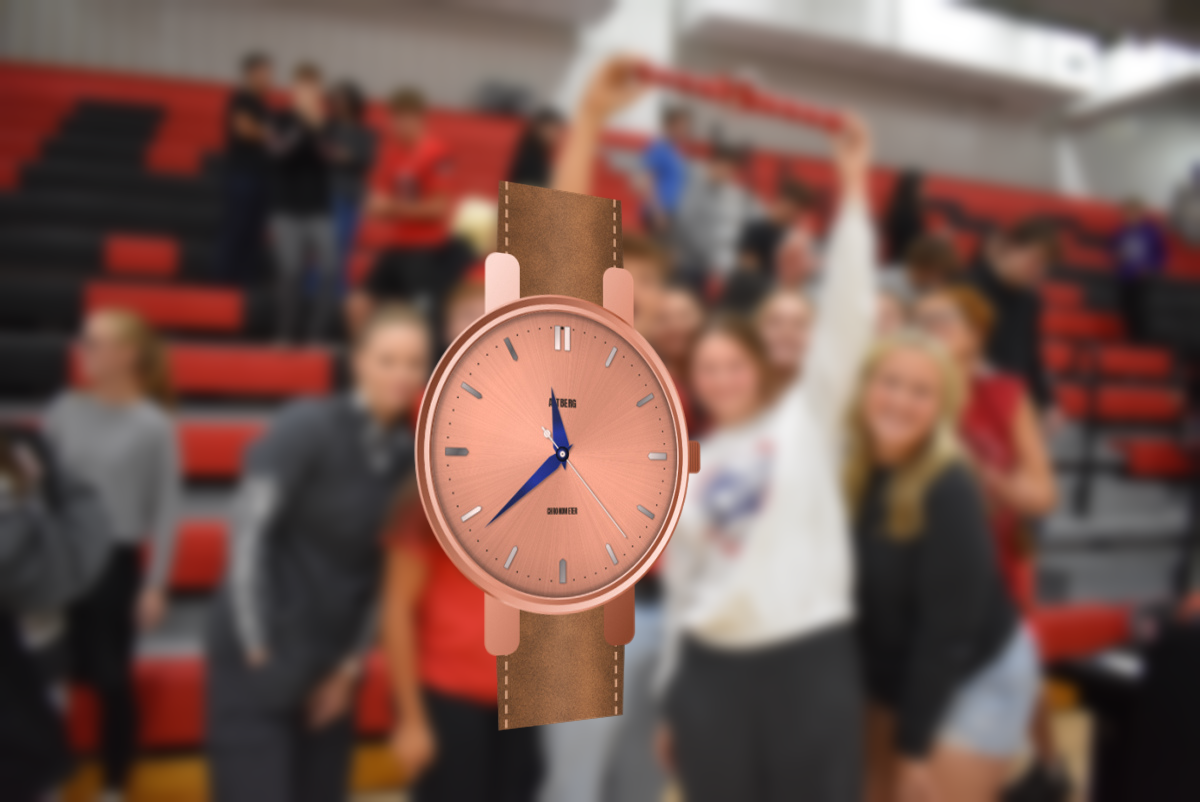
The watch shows 11.38.23
